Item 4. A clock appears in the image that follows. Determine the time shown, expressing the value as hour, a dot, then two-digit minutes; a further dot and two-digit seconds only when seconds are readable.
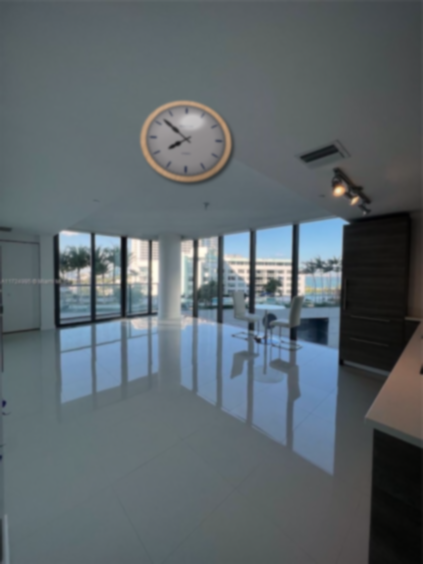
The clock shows 7.52
